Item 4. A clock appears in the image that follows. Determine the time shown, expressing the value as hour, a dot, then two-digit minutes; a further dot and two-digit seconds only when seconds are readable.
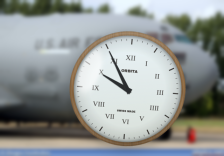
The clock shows 9.55
